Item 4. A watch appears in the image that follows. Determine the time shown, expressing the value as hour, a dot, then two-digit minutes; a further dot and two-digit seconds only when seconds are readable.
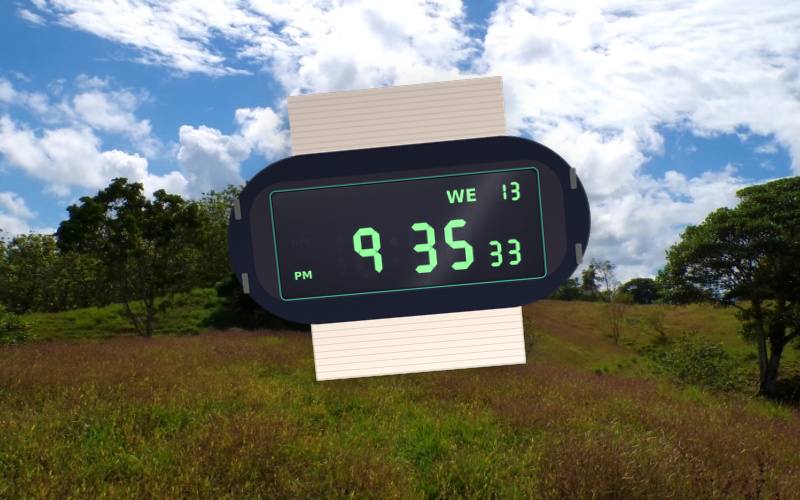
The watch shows 9.35.33
